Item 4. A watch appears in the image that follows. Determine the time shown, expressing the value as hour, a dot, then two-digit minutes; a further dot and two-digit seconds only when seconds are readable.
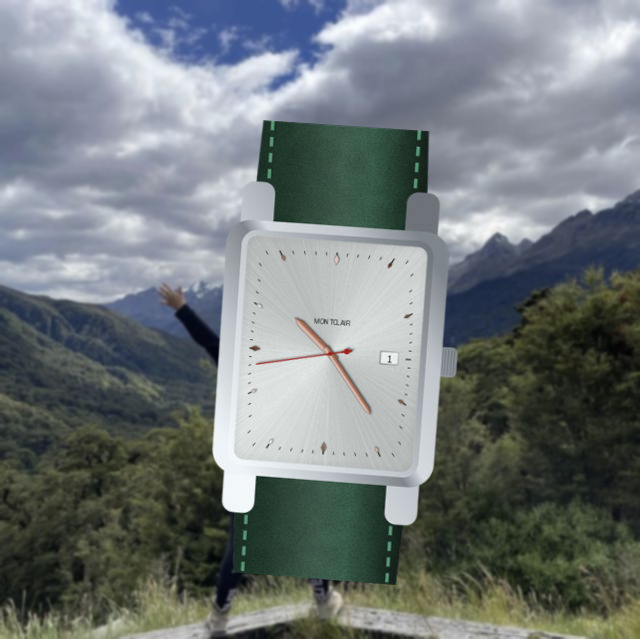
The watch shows 10.23.43
